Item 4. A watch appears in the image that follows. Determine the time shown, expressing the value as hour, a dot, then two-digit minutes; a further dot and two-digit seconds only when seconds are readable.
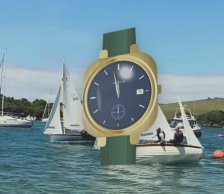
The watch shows 11.58
